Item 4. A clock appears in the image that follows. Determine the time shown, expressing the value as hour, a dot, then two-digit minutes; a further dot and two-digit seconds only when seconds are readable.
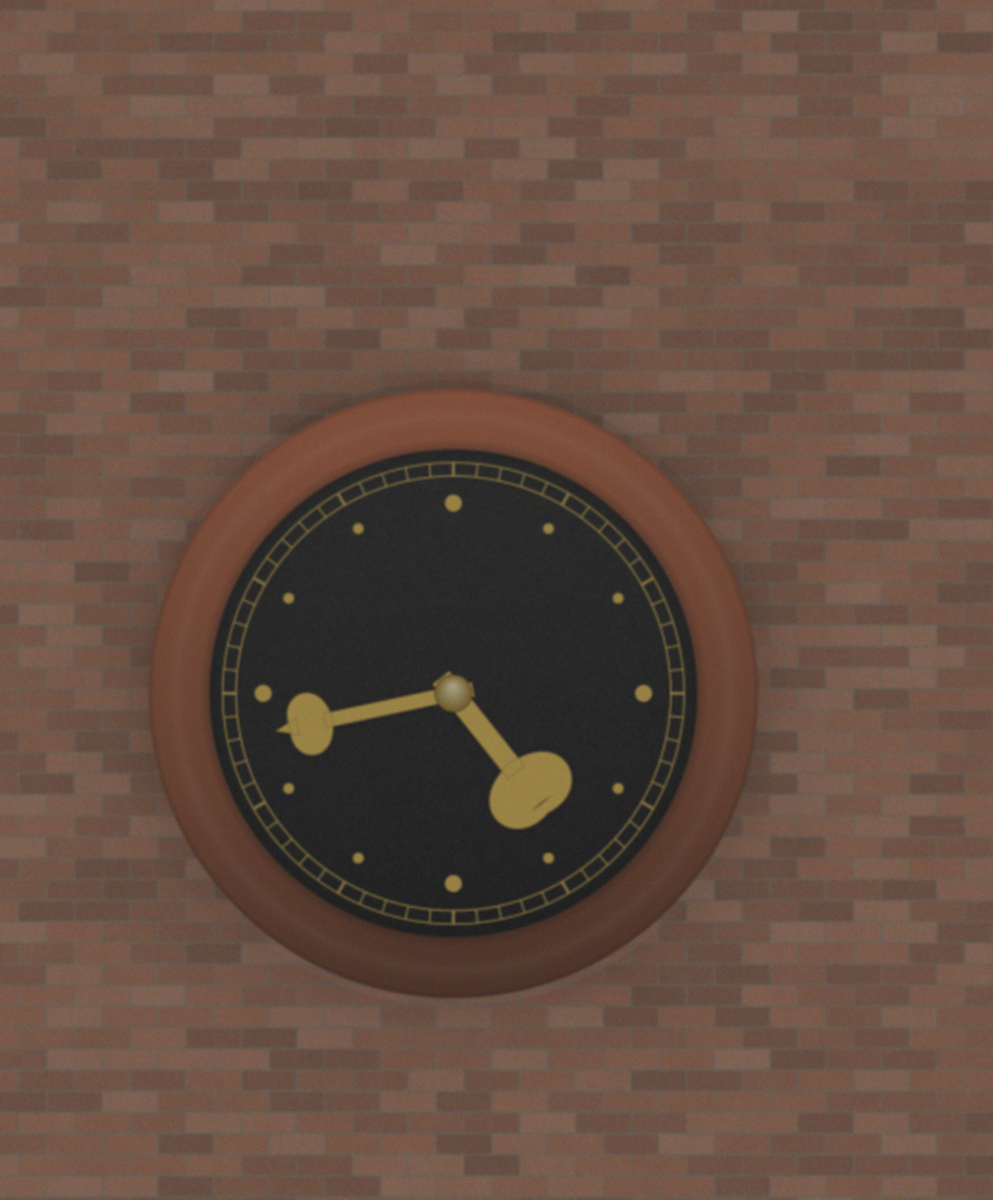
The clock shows 4.43
